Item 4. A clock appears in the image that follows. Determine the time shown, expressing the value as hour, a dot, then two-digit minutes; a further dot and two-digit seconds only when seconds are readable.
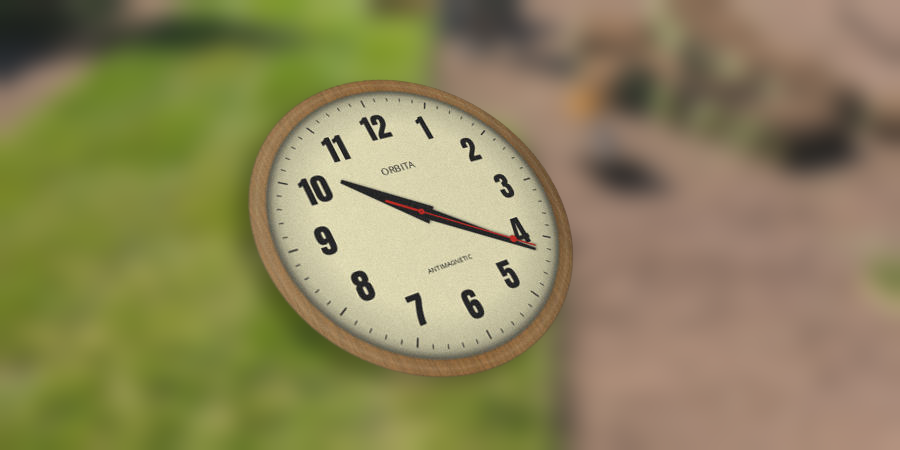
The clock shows 10.21.21
